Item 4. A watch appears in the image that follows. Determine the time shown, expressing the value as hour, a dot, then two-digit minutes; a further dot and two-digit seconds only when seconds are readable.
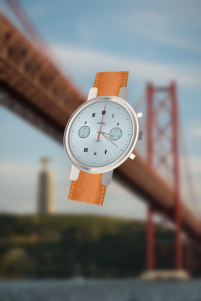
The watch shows 3.20
